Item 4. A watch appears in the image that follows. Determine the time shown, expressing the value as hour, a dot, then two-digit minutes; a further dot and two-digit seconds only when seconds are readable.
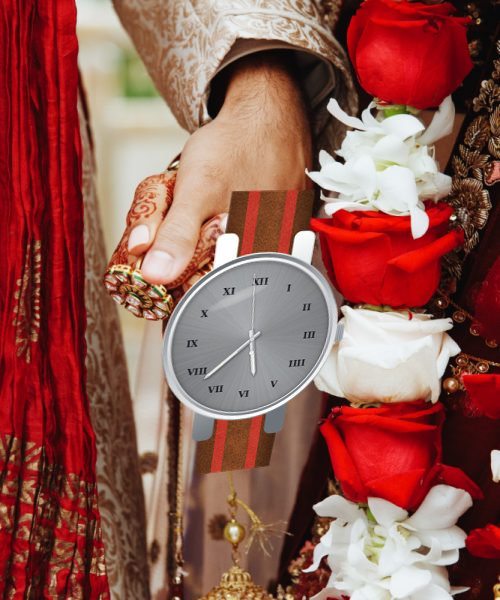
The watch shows 5.37.59
